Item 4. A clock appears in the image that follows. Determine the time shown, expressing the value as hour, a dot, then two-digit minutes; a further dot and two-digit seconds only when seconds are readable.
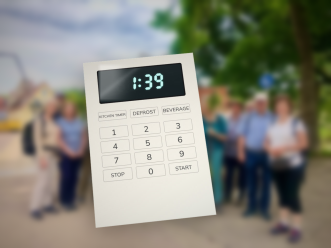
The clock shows 1.39
